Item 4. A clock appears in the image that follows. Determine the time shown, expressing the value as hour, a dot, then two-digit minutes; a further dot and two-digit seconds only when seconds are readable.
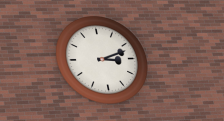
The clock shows 3.12
